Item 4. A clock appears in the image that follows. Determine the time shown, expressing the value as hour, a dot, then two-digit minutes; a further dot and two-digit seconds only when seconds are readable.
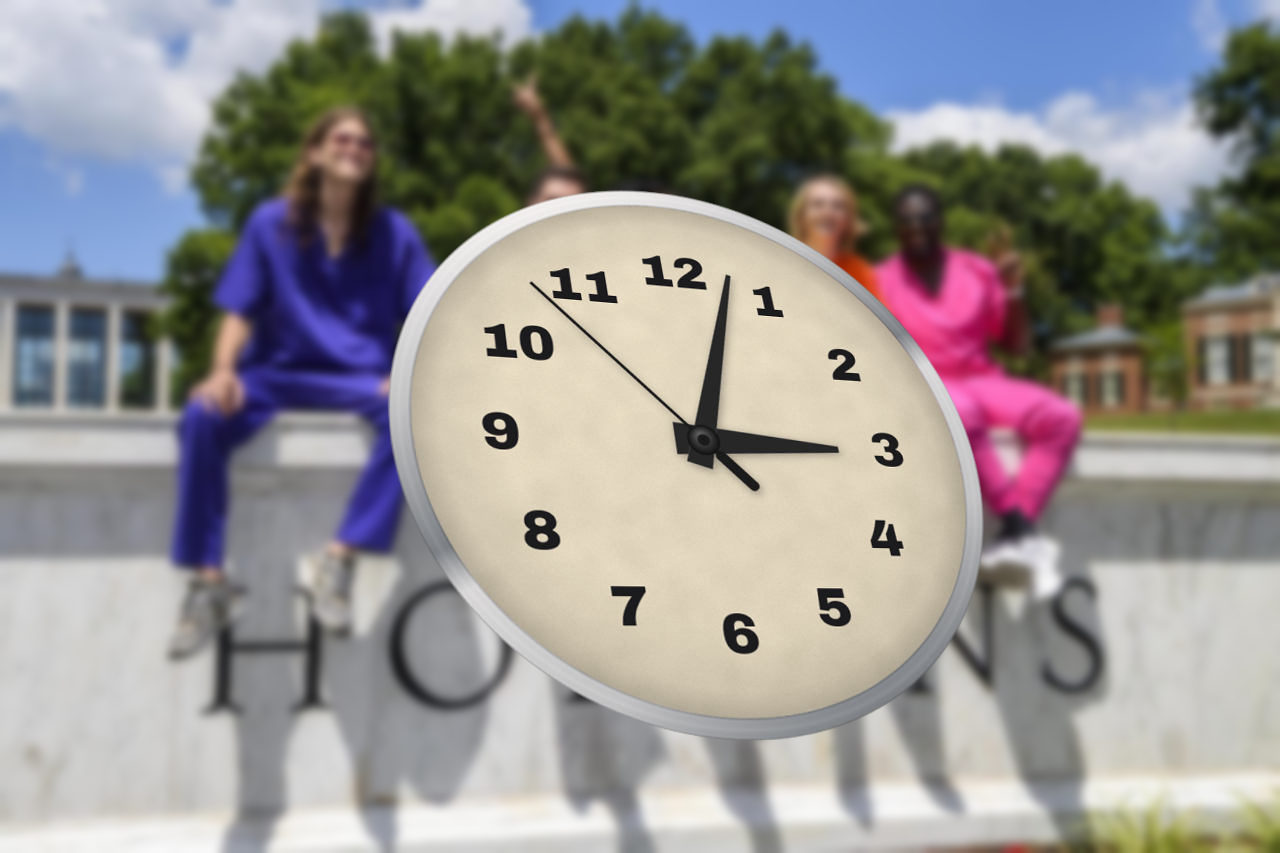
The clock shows 3.02.53
